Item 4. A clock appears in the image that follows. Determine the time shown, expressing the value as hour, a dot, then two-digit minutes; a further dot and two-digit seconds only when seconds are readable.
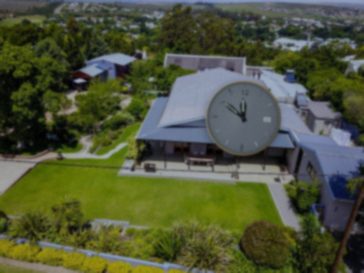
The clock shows 11.51
